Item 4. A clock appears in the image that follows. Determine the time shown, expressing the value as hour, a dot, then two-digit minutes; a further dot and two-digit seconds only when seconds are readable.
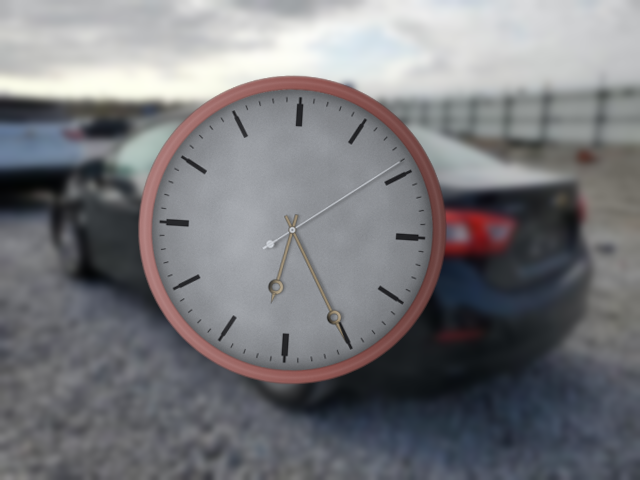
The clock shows 6.25.09
